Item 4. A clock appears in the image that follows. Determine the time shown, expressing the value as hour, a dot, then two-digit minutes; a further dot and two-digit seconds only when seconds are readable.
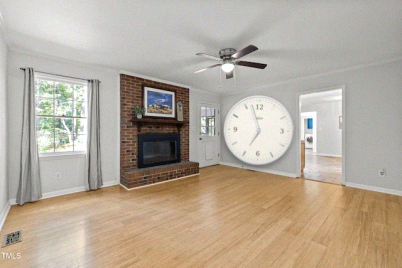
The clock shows 6.57
